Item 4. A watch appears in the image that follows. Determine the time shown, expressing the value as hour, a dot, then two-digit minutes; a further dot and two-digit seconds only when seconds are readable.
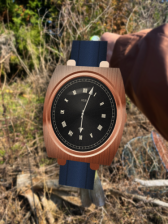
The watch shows 6.03
